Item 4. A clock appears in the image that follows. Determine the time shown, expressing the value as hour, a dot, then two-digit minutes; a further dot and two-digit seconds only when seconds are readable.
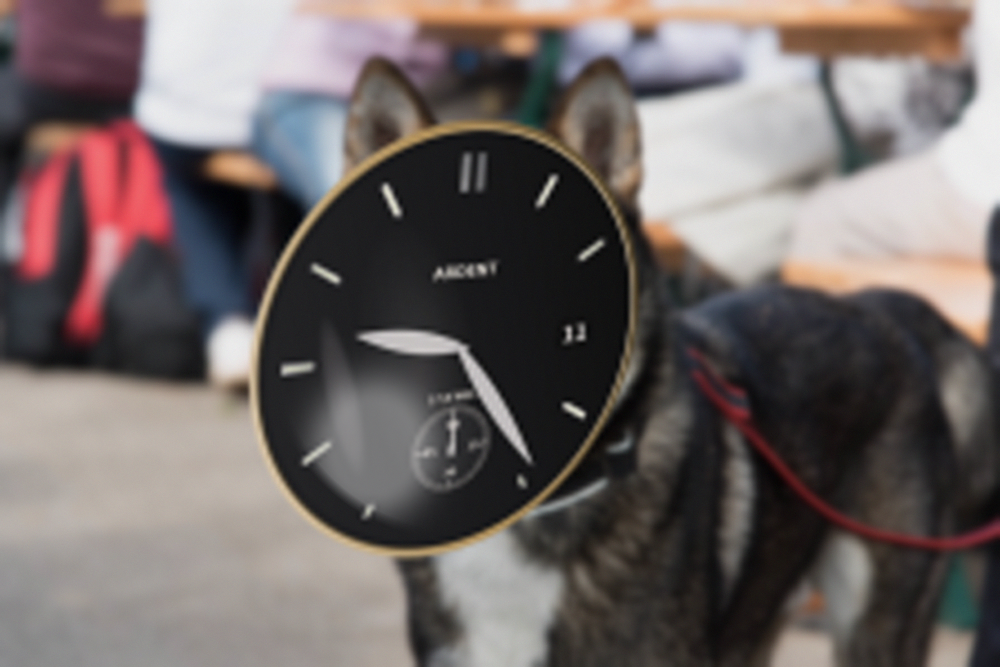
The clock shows 9.24
